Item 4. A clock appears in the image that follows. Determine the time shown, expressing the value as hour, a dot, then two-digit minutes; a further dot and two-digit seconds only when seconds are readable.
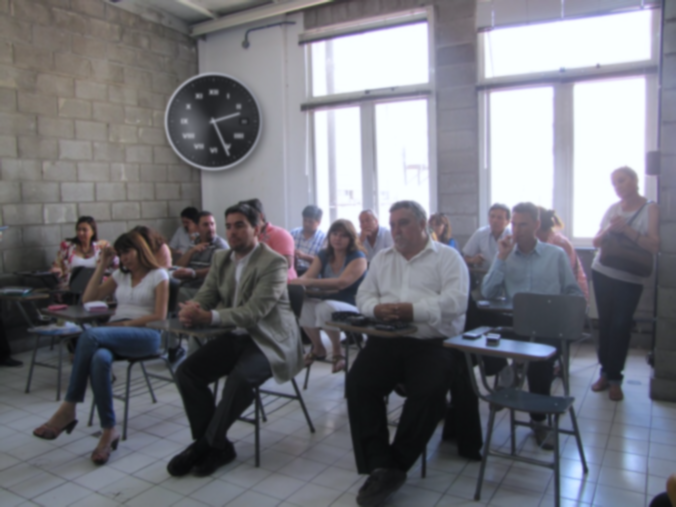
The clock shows 2.26
